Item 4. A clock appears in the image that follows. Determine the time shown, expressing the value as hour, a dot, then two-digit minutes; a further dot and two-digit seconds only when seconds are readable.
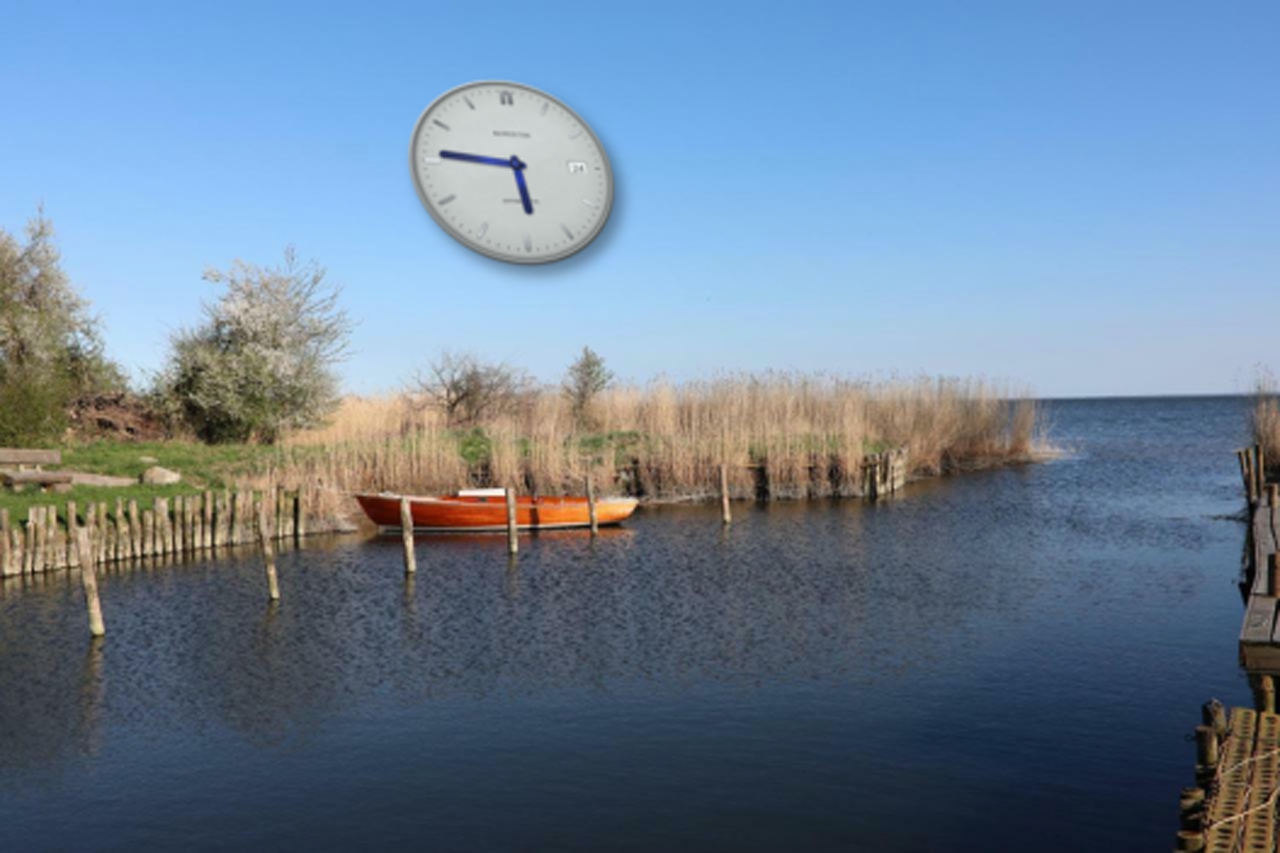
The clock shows 5.46
